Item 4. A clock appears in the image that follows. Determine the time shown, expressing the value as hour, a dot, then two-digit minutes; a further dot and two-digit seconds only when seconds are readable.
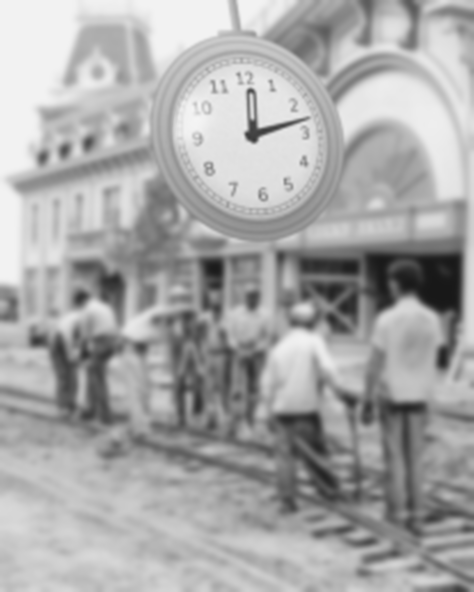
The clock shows 12.13
